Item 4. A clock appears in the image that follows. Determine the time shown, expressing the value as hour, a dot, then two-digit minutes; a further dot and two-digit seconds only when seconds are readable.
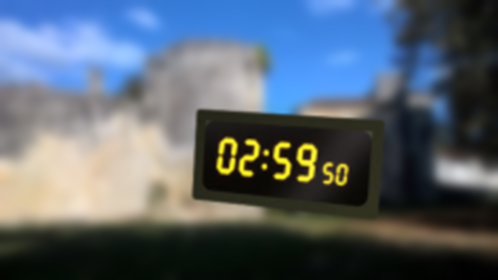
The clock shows 2.59.50
